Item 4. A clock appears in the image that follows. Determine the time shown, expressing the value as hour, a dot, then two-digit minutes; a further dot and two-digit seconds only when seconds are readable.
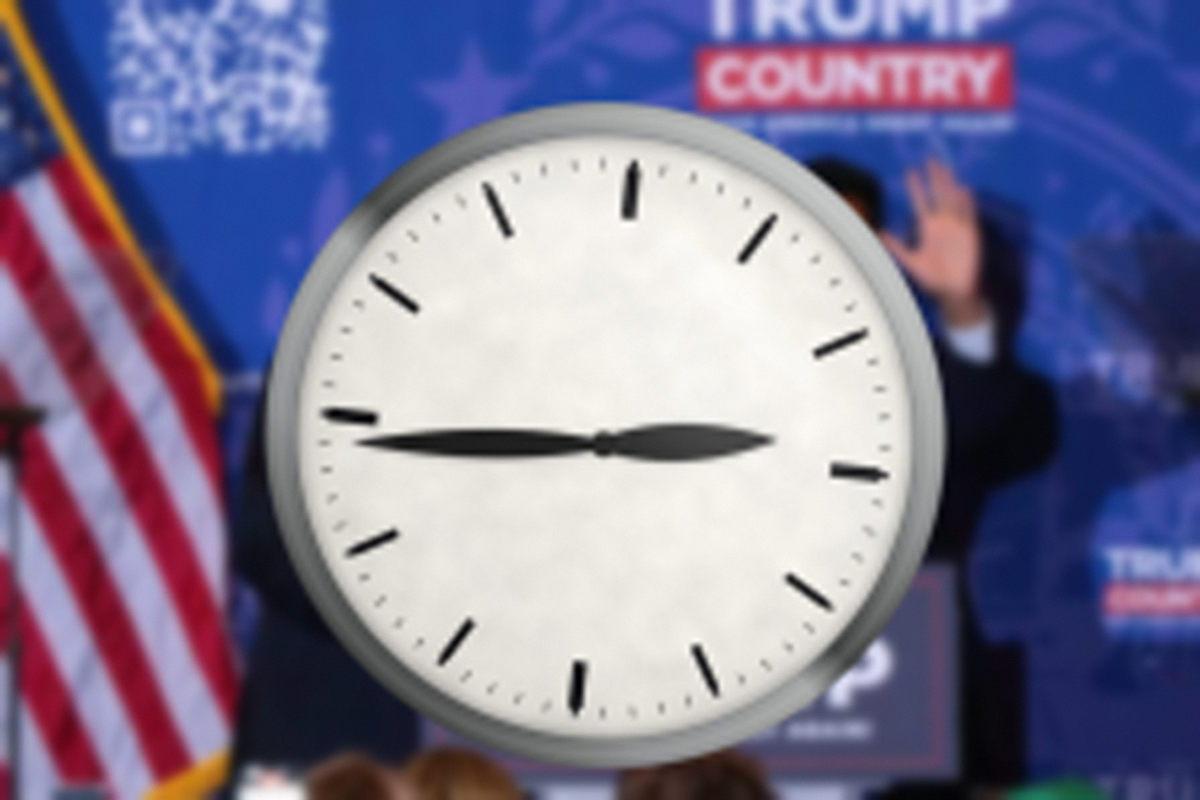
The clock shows 2.44
